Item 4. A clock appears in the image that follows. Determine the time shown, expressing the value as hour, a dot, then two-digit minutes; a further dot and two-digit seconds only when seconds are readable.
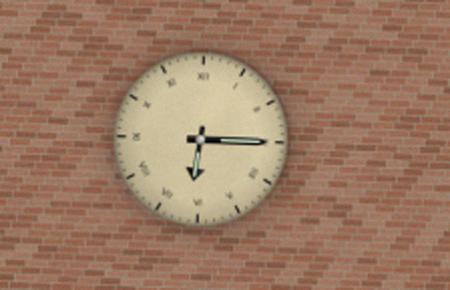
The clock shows 6.15
